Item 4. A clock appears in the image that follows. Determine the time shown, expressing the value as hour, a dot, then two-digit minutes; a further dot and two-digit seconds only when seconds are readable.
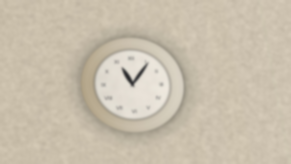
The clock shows 11.06
